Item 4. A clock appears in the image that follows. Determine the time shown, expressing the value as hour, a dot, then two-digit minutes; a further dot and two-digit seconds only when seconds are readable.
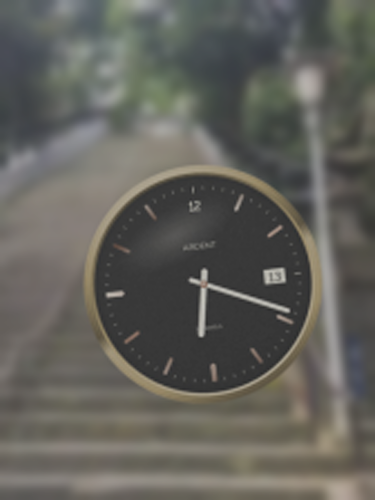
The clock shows 6.19
